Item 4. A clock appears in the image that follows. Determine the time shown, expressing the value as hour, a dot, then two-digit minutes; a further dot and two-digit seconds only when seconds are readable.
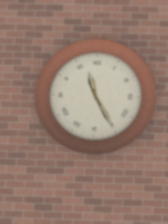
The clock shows 11.25
